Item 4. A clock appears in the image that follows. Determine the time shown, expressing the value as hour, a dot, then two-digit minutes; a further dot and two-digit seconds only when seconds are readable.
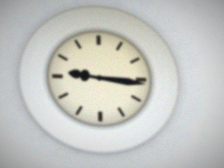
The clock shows 9.16
